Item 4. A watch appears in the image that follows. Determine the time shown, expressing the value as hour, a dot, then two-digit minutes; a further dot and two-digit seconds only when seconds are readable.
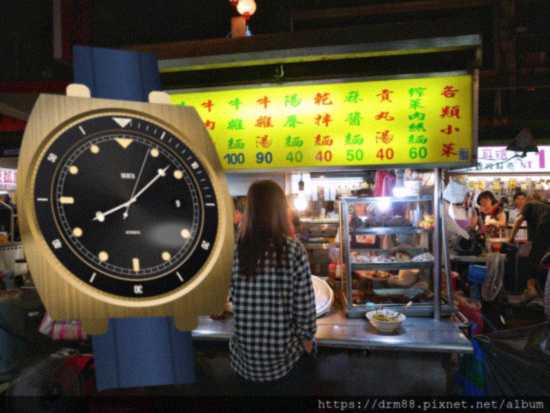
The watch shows 8.08.04
